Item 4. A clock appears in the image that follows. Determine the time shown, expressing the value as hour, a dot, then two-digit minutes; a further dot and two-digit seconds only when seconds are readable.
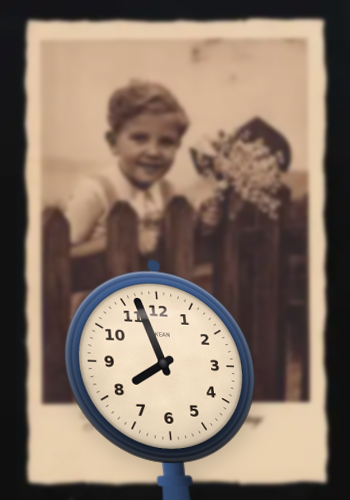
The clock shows 7.57
